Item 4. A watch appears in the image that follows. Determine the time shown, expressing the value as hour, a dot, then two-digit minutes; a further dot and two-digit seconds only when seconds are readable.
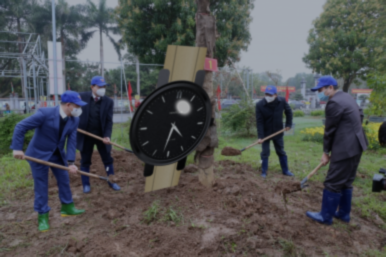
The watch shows 4.32
